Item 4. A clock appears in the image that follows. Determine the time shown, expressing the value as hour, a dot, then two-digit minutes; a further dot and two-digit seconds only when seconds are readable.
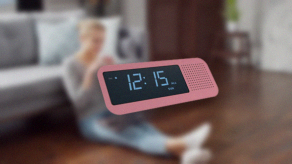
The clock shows 12.15
